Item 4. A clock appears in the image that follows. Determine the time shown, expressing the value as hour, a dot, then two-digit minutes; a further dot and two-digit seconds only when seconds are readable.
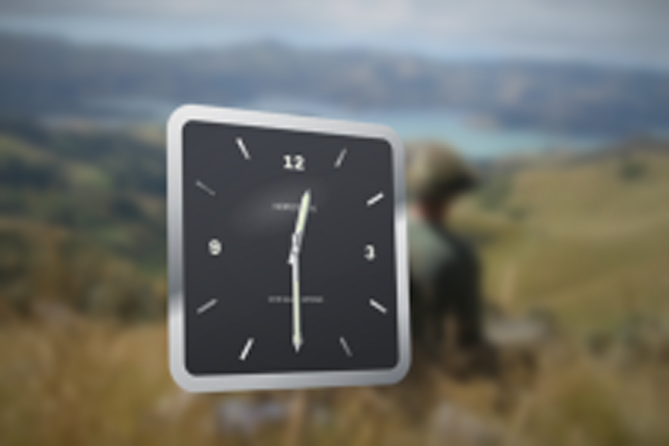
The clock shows 12.30
